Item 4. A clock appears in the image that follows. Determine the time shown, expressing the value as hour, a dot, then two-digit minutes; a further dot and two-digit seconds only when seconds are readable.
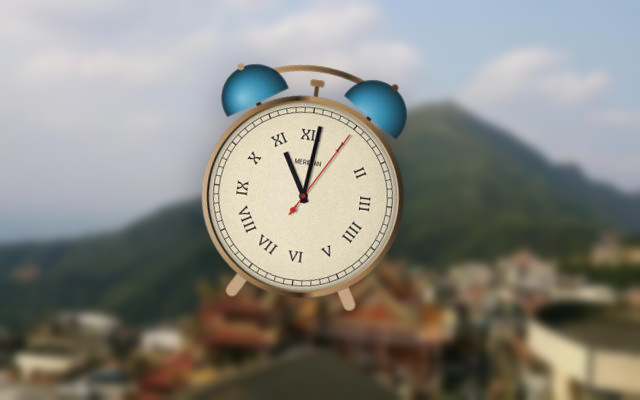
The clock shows 11.01.05
